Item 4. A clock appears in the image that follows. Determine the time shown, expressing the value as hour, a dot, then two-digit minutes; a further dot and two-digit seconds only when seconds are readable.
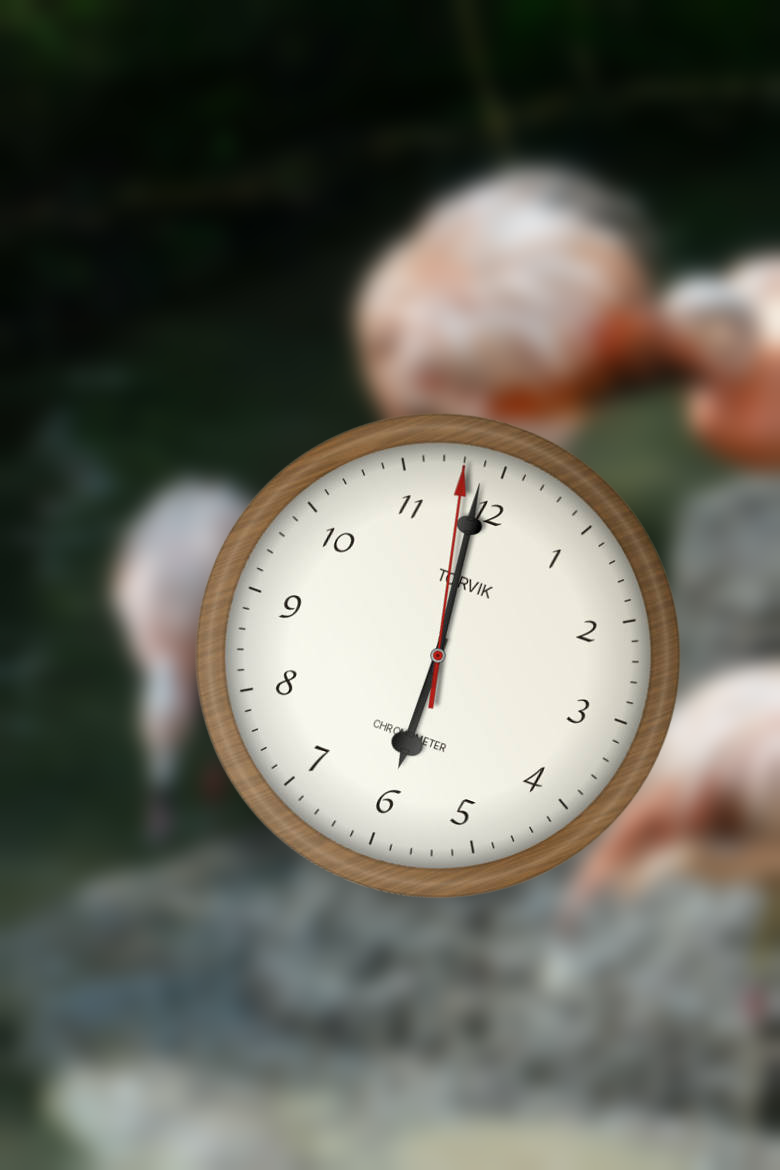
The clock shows 5.58.58
